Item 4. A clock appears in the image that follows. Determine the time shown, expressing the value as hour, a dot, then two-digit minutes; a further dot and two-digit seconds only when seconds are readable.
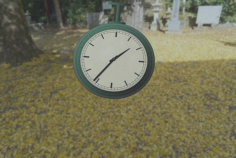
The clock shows 1.36
